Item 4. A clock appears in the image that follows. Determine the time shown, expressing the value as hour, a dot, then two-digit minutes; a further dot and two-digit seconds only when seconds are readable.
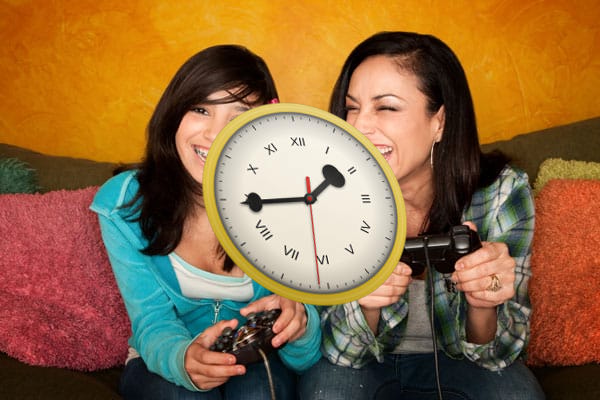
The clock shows 1.44.31
